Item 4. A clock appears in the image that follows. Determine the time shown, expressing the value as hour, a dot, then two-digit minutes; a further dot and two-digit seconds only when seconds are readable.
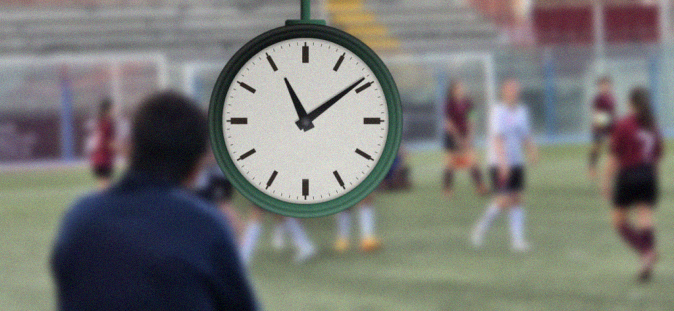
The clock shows 11.09
